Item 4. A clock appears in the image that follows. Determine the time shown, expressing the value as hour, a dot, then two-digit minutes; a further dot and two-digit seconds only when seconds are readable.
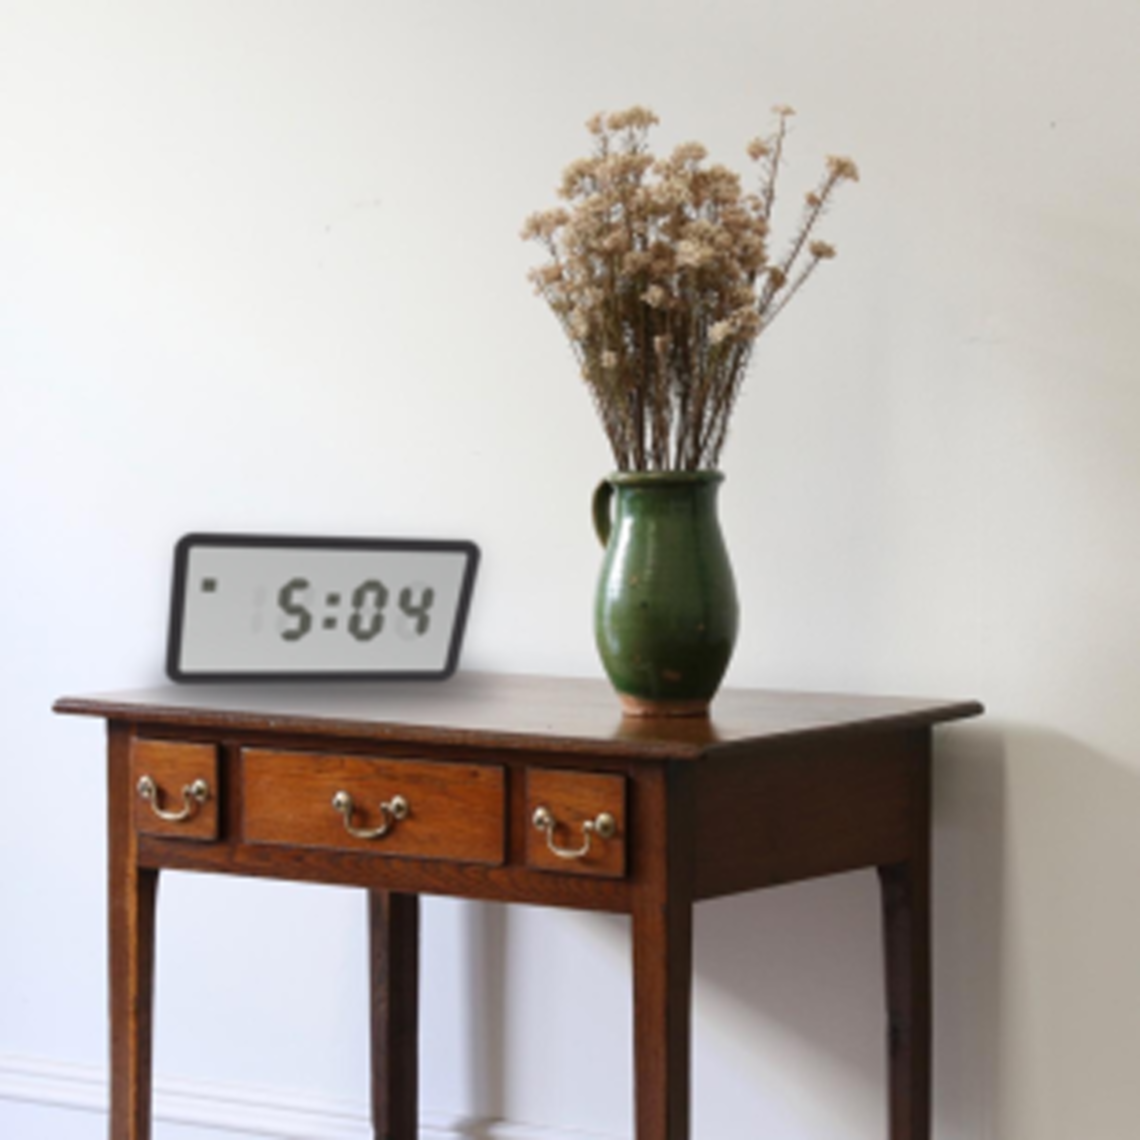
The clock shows 5.04
